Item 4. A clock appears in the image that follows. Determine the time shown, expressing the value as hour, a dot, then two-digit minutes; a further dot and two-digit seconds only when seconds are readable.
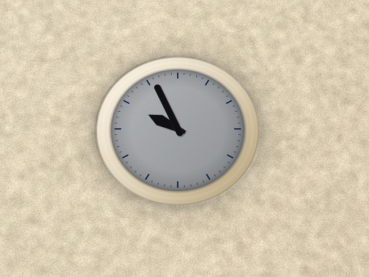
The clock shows 9.56
